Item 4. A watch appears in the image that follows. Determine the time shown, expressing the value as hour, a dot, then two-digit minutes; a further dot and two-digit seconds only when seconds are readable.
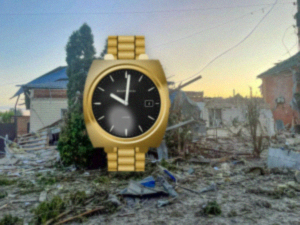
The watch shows 10.01
